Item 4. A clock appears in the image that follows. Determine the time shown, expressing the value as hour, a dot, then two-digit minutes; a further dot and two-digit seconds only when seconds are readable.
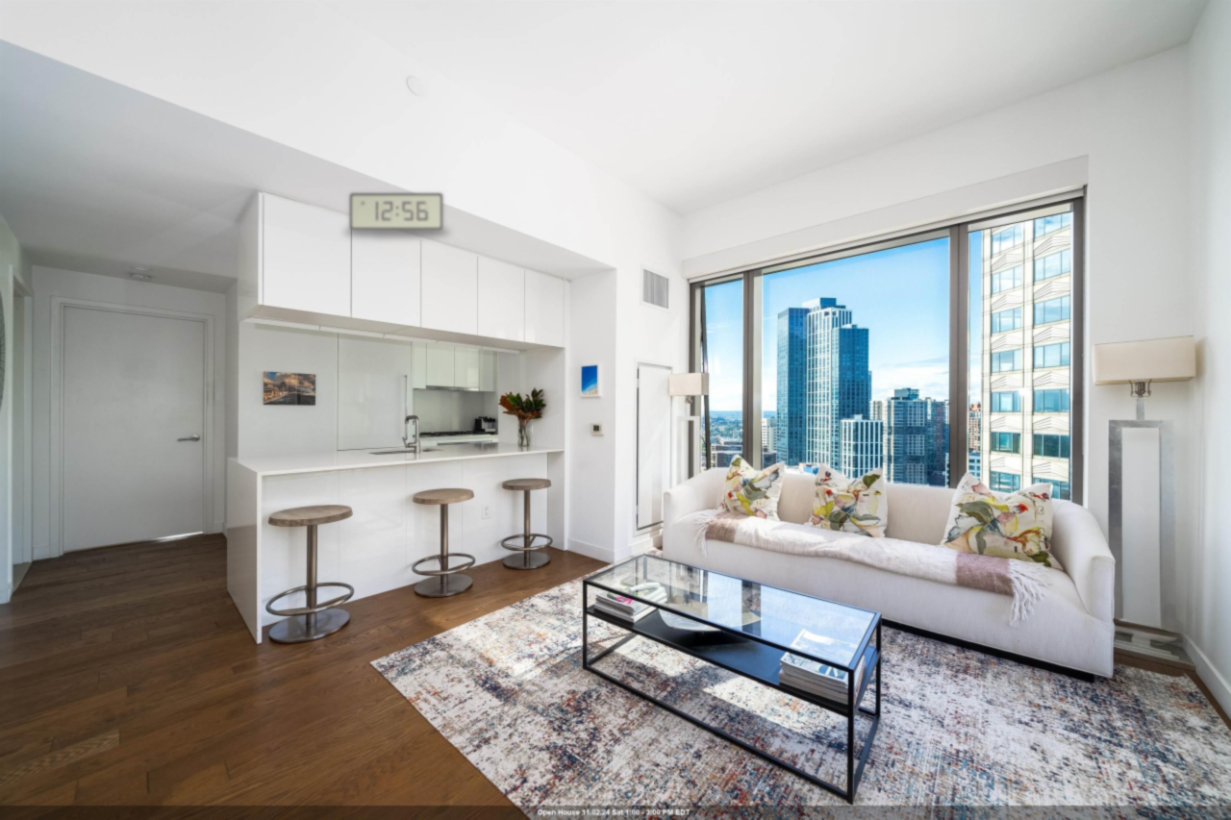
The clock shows 12.56
